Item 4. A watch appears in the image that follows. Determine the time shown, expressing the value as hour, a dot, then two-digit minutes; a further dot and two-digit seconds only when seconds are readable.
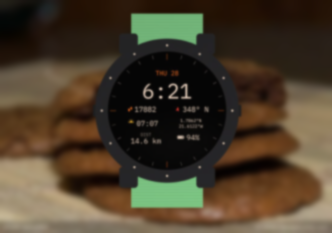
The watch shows 6.21
